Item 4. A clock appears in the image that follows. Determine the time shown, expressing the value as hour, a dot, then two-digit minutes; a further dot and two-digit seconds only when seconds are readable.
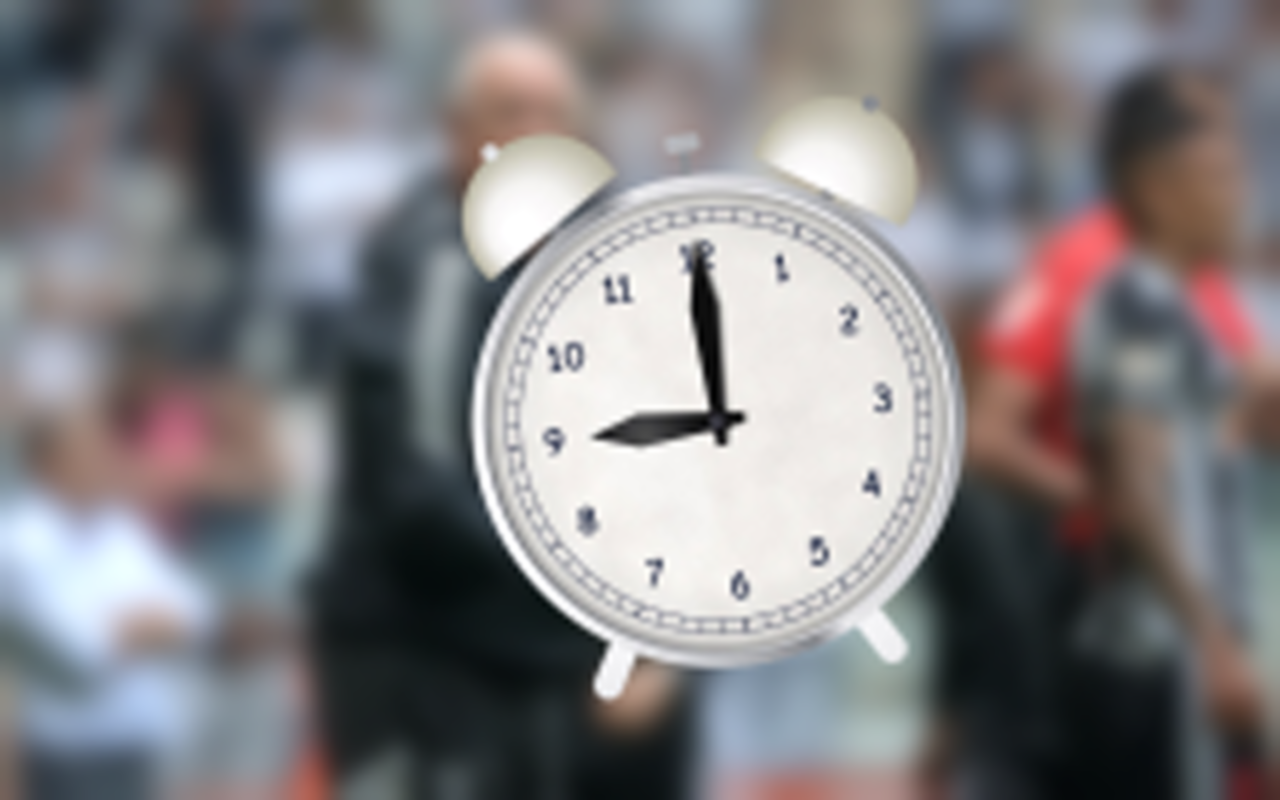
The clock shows 9.00
